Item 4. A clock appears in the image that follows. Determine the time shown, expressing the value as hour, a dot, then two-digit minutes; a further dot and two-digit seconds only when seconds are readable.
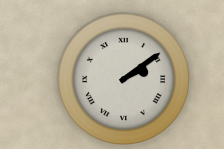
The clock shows 2.09
